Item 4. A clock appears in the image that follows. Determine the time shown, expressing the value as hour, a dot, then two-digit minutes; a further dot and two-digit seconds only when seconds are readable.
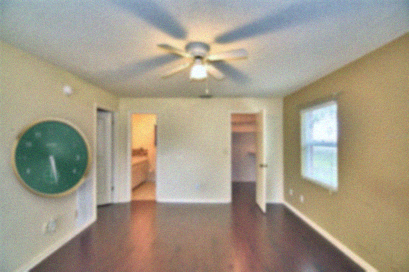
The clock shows 5.28
